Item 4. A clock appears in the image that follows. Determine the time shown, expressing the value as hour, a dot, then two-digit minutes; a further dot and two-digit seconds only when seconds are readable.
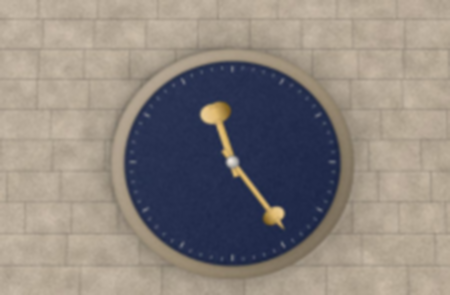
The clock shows 11.24
